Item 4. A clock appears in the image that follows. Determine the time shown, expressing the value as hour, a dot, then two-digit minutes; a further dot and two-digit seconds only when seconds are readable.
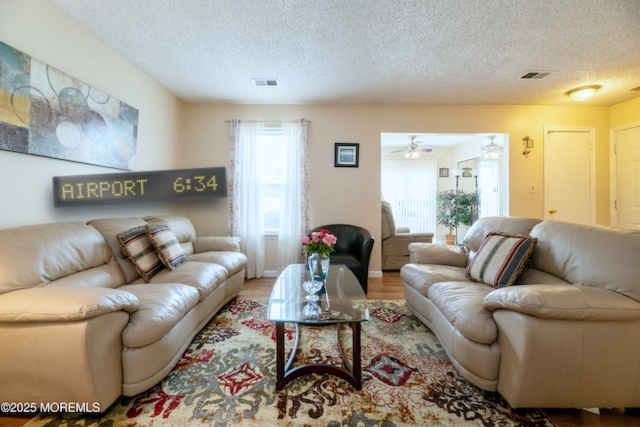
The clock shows 6.34
